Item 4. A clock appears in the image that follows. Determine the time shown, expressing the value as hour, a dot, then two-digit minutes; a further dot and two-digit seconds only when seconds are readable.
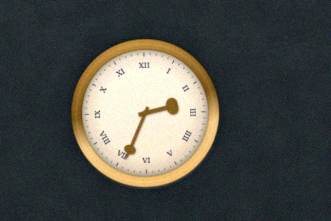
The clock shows 2.34
